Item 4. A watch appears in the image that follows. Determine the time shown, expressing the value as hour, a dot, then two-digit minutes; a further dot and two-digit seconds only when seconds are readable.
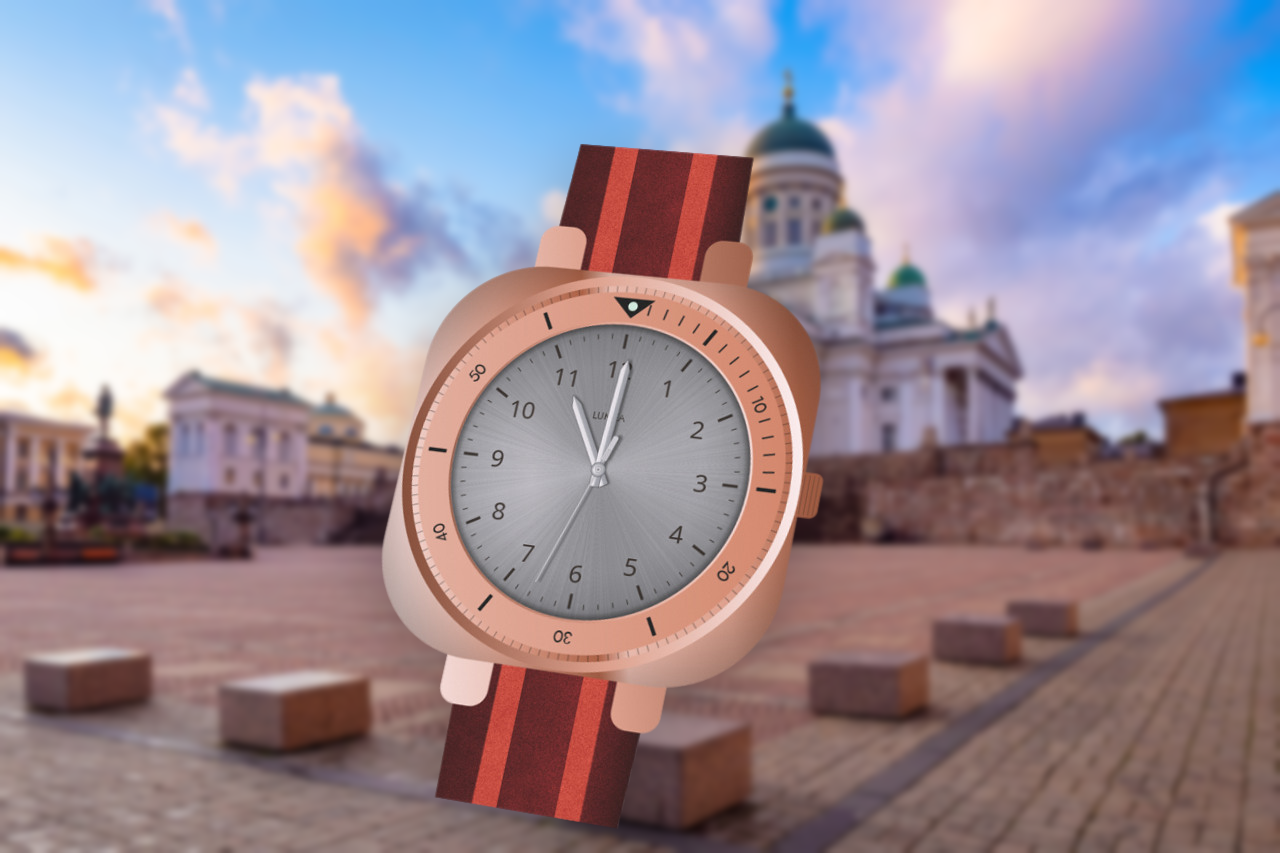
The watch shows 11.00.33
